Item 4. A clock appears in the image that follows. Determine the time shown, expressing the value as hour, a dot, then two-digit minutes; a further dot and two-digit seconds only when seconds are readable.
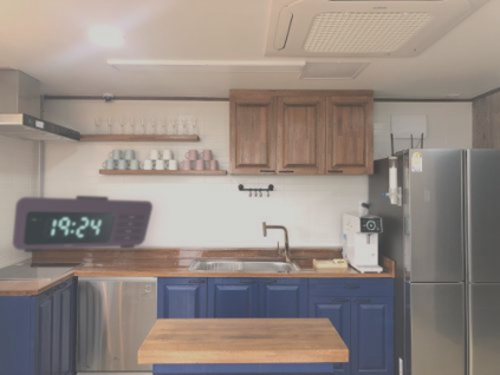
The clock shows 19.24
